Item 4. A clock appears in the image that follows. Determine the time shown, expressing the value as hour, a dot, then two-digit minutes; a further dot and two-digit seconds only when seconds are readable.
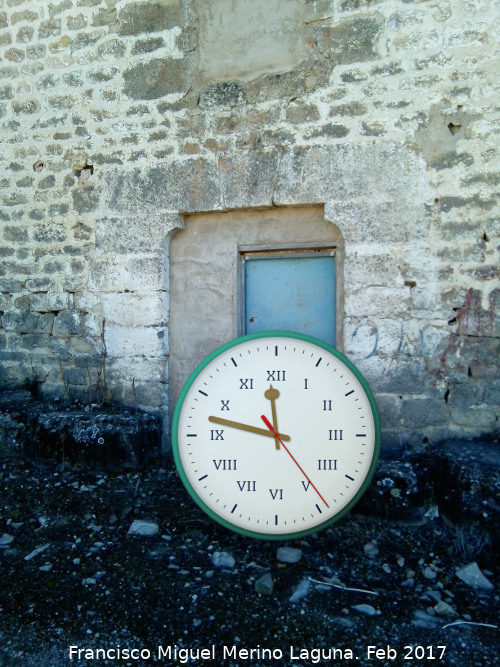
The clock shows 11.47.24
